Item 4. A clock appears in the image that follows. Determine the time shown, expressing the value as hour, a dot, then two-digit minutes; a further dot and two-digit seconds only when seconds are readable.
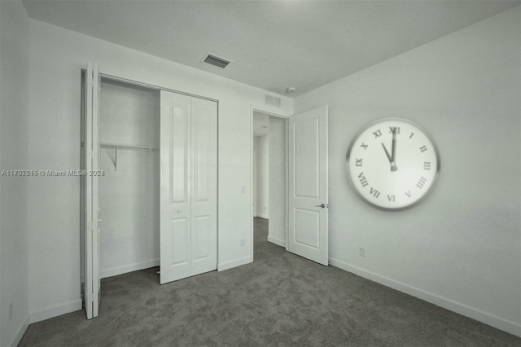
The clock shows 11.00
